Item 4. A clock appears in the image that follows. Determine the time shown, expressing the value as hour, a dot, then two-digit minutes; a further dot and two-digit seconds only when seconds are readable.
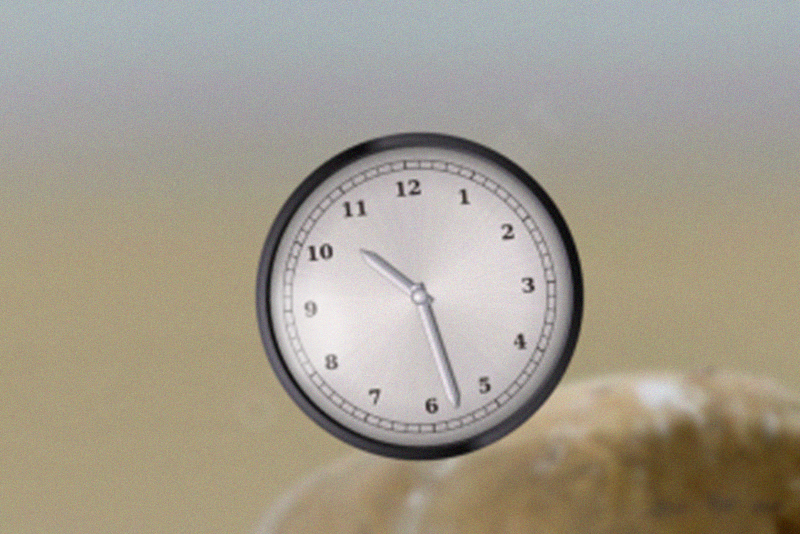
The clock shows 10.28
